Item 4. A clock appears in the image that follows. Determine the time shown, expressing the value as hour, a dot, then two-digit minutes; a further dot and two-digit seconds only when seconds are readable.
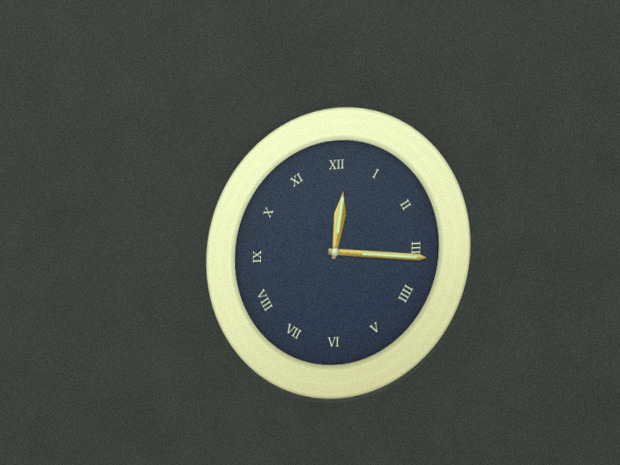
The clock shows 12.16
